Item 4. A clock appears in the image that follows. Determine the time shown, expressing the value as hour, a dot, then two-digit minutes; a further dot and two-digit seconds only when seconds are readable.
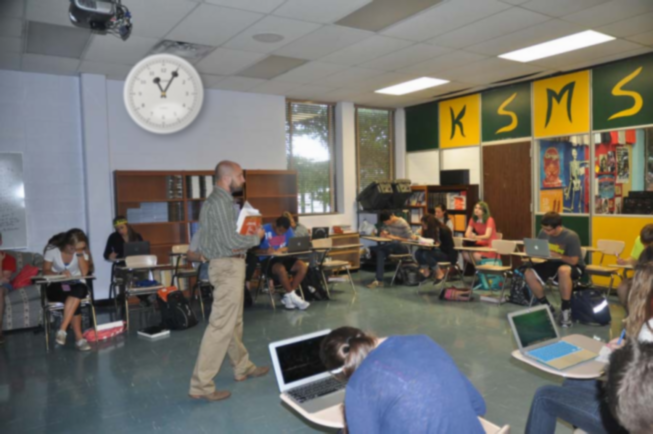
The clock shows 11.05
